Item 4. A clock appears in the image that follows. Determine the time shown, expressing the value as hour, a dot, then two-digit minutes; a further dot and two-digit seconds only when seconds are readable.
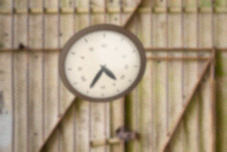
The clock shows 4.35
